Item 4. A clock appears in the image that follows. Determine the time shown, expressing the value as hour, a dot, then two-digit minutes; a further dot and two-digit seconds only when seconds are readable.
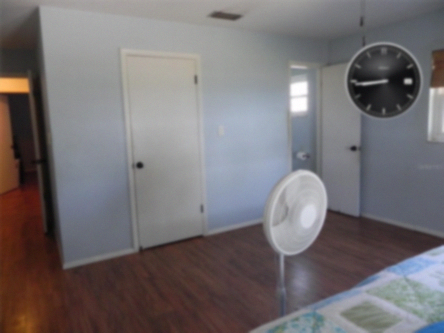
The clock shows 8.44
